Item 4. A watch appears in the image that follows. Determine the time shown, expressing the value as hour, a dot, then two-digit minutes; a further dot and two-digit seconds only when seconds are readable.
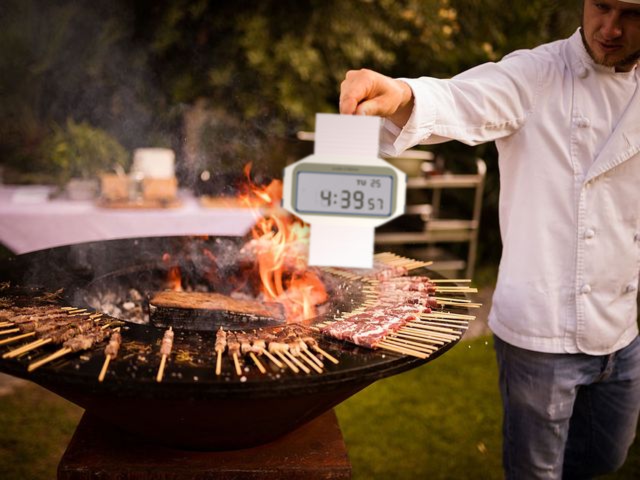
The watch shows 4.39.57
